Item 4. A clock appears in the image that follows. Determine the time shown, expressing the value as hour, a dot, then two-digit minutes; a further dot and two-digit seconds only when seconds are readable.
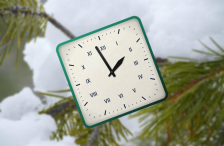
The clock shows 1.58
